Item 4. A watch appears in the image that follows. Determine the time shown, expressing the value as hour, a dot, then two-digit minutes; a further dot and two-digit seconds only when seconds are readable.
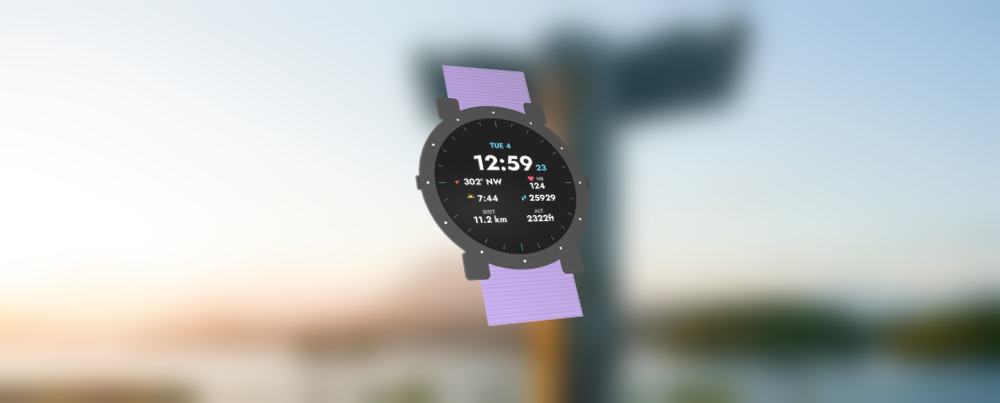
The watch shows 12.59.23
